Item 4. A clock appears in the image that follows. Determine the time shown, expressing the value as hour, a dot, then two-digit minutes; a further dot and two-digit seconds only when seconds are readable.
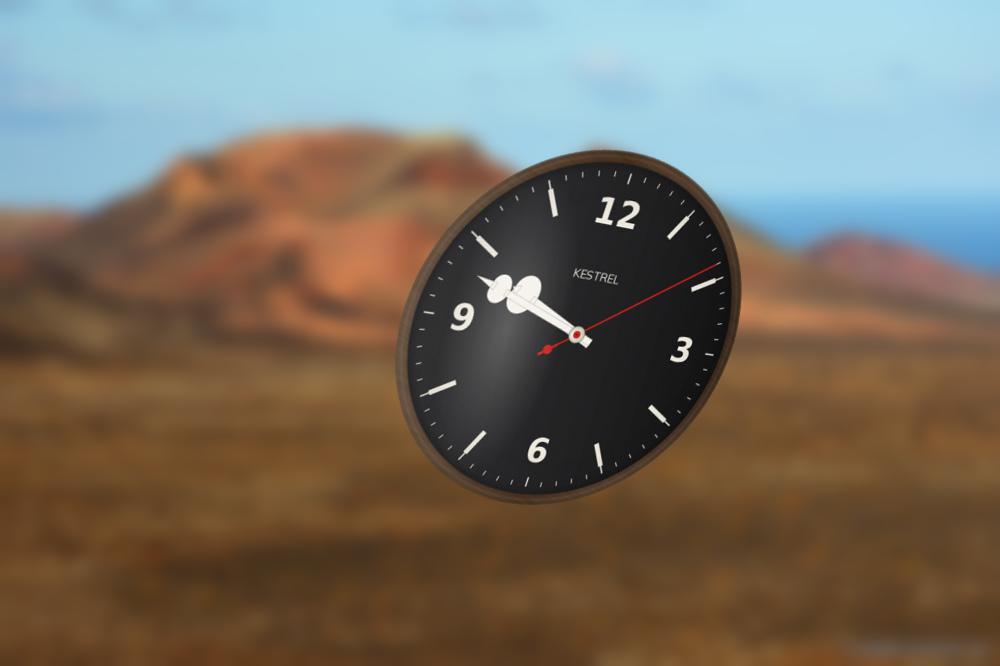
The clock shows 9.48.09
